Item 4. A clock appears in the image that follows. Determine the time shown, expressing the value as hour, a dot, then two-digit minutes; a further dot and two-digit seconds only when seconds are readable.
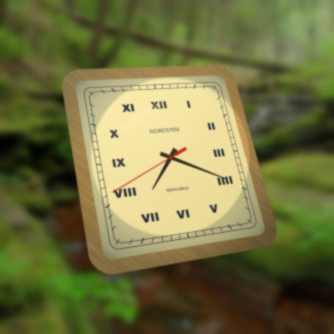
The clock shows 7.19.41
